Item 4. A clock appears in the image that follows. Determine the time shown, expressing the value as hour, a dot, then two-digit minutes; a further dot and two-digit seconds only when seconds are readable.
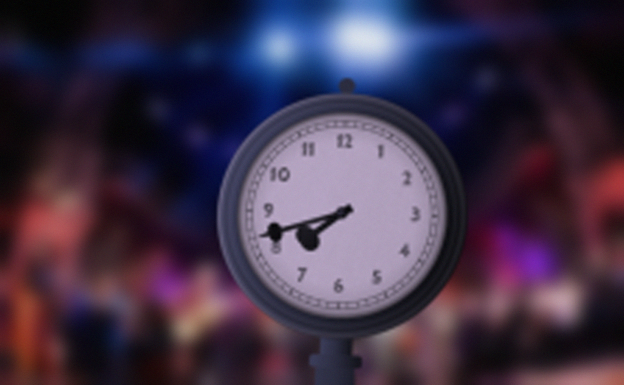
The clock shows 7.42
